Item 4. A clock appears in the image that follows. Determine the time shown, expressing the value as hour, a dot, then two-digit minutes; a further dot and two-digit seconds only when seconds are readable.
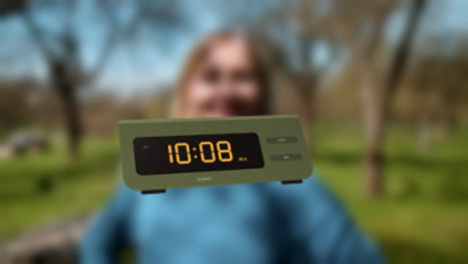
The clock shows 10.08
